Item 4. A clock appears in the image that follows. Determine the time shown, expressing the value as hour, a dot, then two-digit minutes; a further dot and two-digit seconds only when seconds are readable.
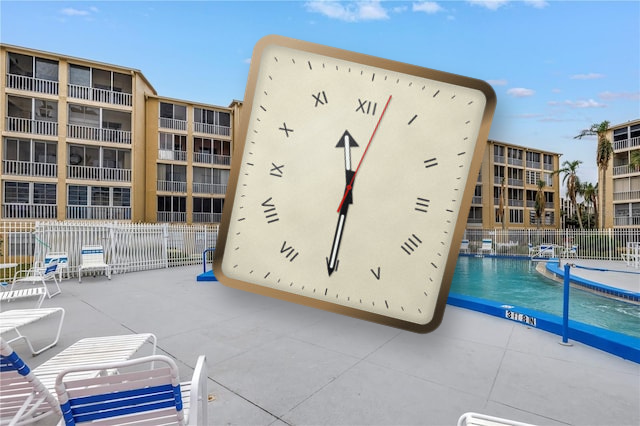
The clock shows 11.30.02
